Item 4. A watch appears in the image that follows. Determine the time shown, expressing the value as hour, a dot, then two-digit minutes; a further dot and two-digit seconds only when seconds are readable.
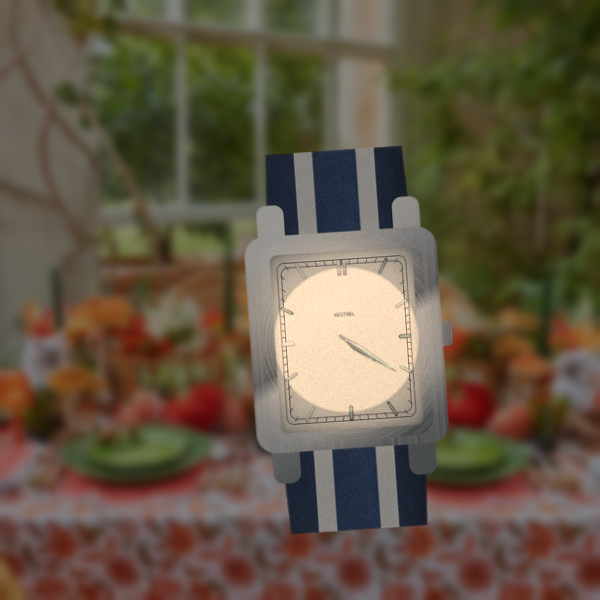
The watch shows 4.21
